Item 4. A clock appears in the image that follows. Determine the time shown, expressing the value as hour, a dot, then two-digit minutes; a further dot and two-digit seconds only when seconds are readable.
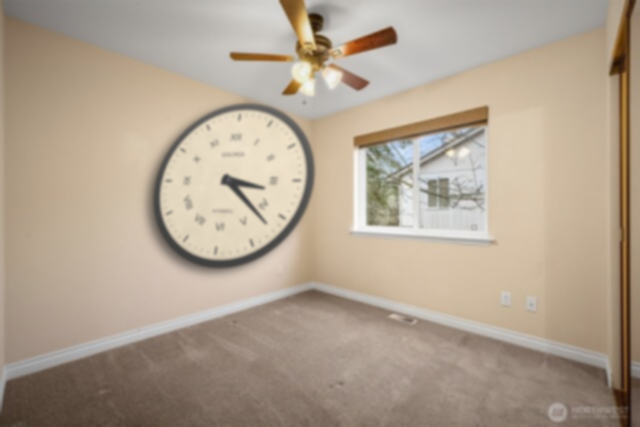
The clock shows 3.22
